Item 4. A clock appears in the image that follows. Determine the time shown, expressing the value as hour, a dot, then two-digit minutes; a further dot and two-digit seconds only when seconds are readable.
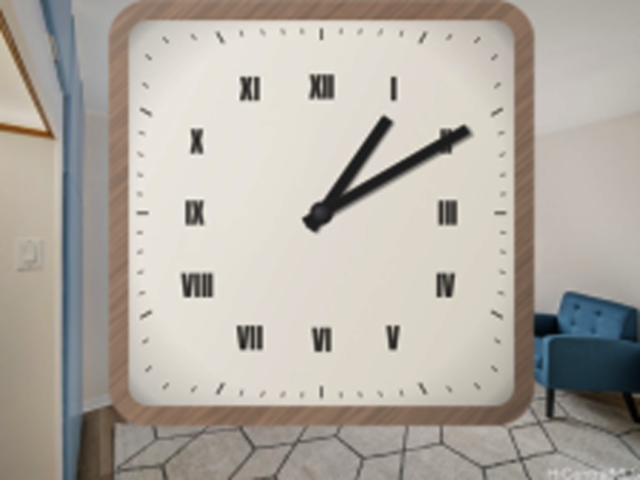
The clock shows 1.10
